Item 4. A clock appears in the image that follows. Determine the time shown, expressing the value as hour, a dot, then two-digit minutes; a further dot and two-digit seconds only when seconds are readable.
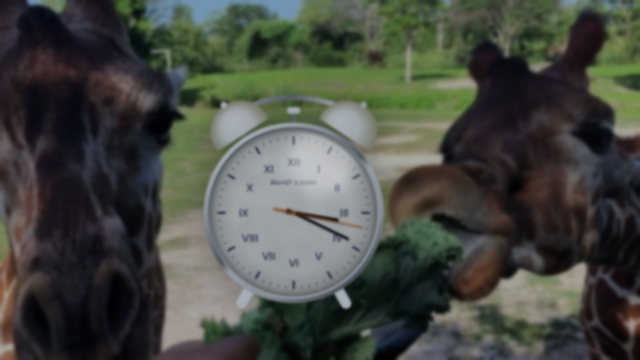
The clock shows 3.19.17
